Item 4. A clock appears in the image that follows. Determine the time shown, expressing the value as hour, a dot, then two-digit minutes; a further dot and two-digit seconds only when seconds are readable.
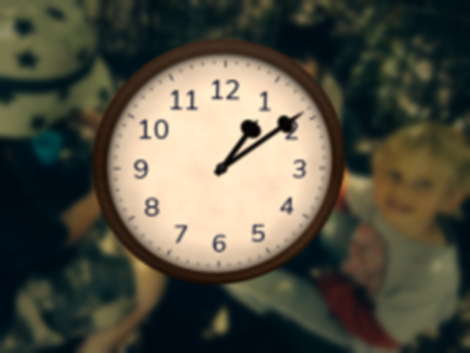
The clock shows 1.09
